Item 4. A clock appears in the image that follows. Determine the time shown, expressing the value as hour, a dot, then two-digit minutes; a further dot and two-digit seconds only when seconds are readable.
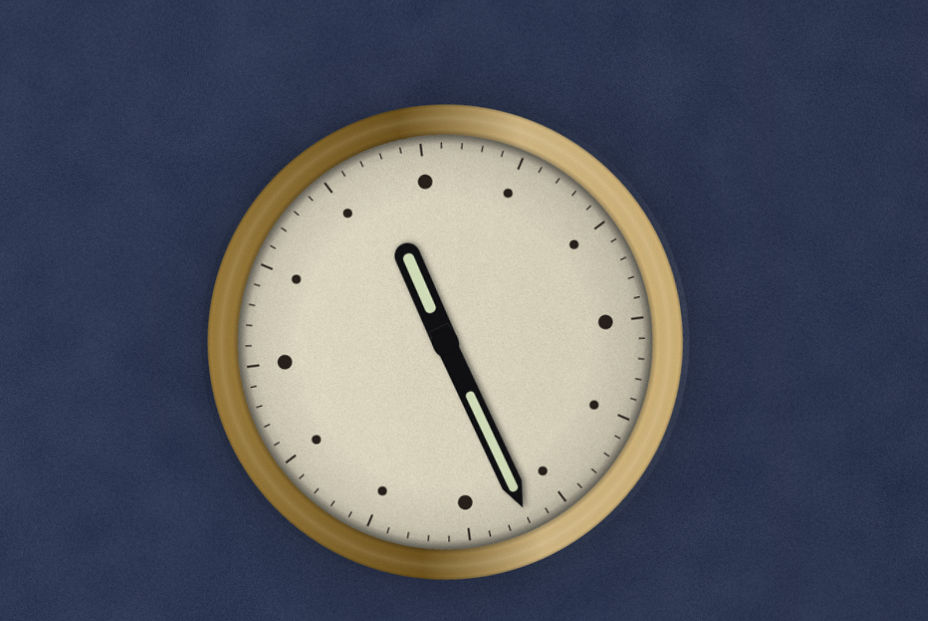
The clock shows 11.27
